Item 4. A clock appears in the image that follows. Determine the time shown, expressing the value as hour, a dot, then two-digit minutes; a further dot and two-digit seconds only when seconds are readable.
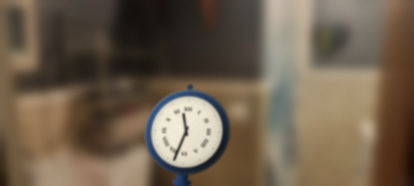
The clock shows 11.33
